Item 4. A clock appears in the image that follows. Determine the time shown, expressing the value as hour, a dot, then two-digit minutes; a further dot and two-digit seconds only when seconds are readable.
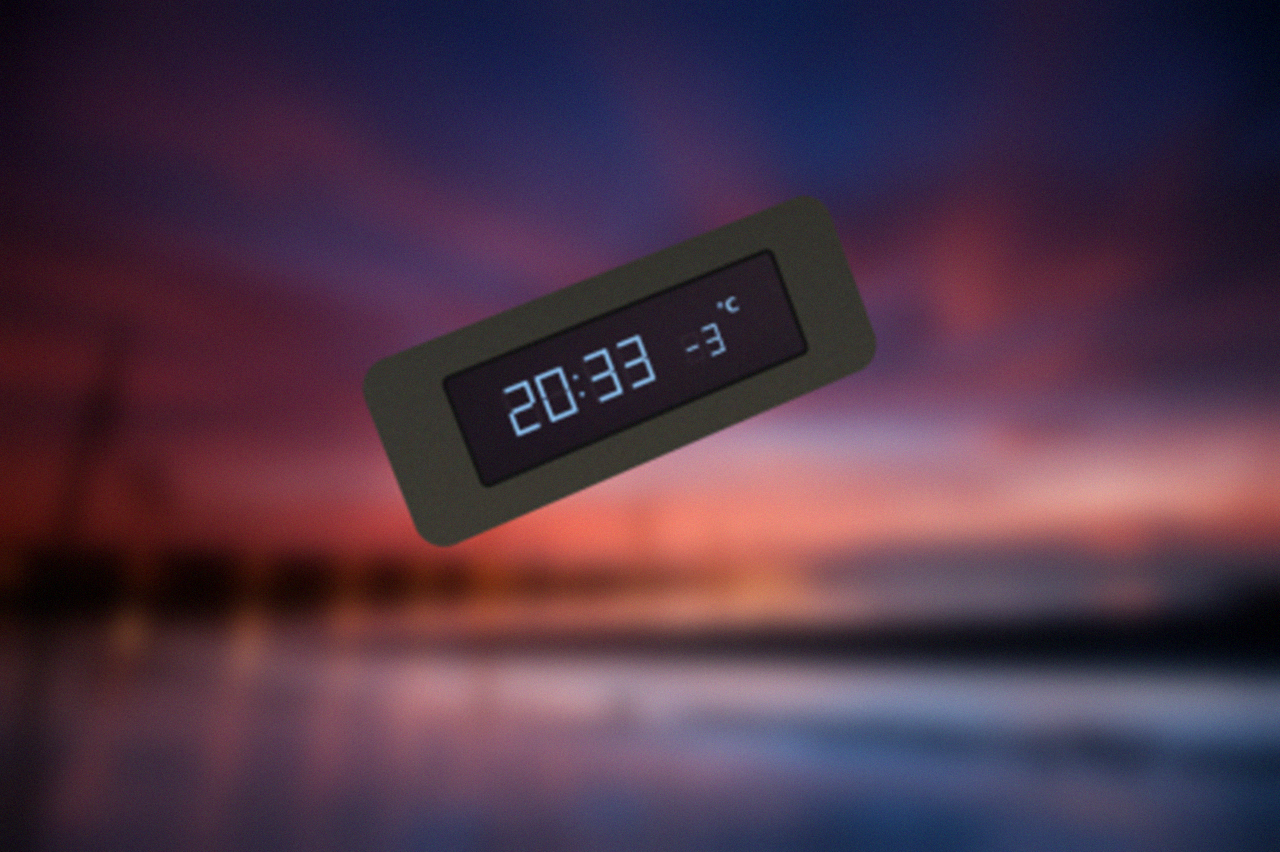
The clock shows 20.33
